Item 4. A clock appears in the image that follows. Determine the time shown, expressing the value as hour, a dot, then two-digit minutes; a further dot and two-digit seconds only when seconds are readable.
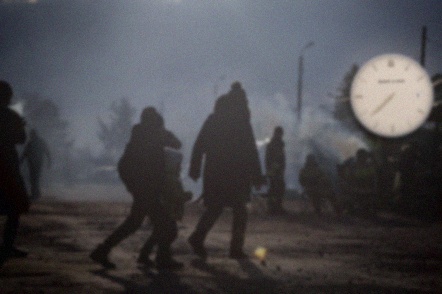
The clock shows 7.38
